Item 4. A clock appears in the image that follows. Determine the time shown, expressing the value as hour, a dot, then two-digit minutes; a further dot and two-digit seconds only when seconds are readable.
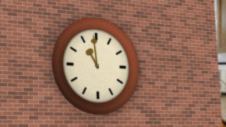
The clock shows 10.59
